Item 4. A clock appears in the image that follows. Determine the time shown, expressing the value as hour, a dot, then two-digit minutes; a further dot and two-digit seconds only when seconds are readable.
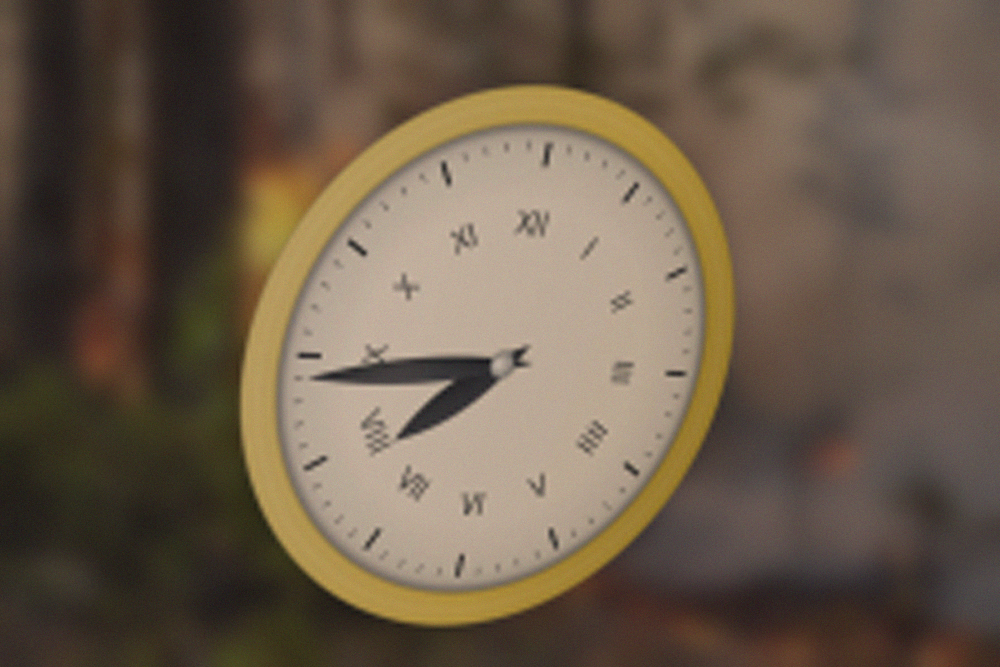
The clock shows 7.44
